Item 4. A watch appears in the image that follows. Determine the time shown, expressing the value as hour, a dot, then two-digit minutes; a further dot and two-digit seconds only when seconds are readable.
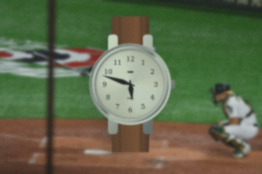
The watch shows 5.48
